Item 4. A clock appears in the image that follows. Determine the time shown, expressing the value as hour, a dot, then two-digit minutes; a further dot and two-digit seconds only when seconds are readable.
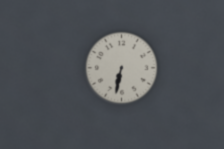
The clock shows 6.32
